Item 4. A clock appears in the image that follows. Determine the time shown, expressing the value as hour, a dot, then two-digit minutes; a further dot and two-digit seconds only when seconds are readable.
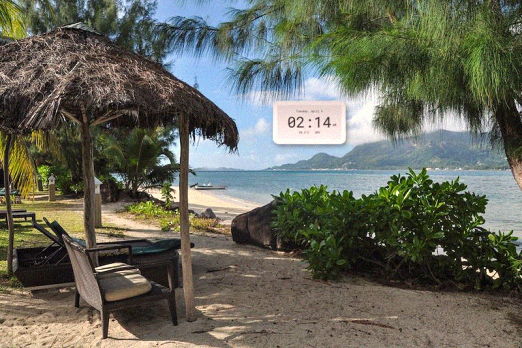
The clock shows 2.14
